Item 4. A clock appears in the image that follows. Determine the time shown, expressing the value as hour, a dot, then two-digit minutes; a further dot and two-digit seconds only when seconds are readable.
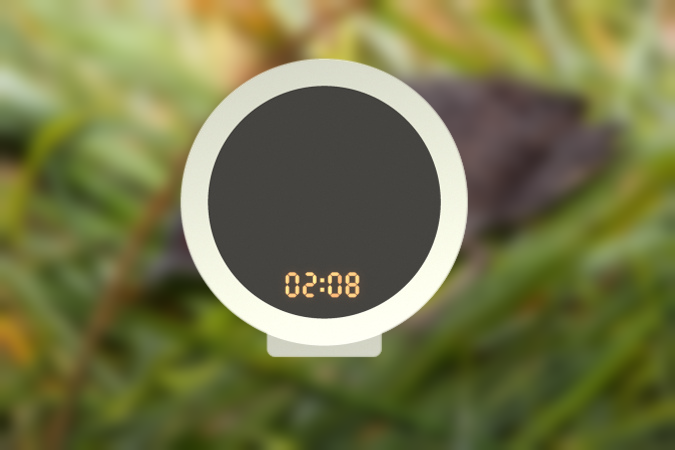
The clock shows 2.08
